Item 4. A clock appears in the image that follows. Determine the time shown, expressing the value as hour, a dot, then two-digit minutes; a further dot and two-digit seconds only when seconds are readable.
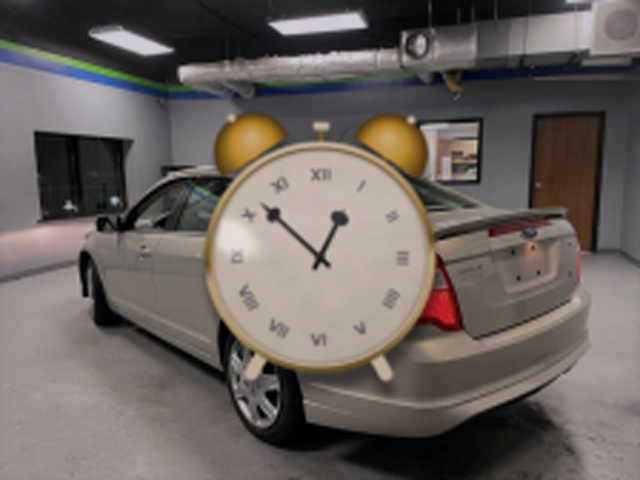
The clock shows 12.52
